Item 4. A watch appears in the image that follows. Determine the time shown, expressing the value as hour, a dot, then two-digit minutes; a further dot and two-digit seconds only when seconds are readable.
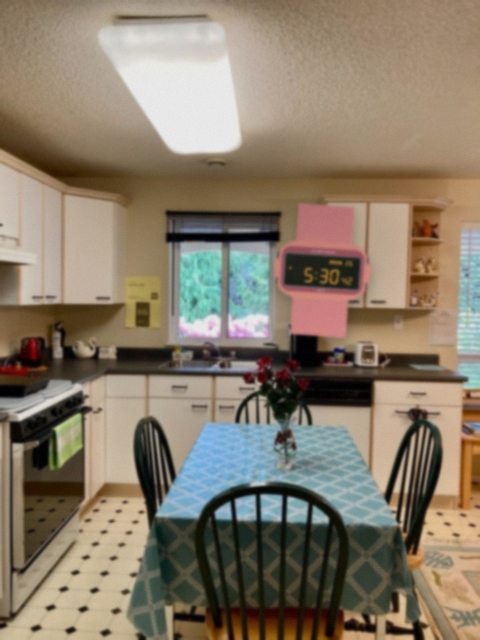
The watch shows 5.30
